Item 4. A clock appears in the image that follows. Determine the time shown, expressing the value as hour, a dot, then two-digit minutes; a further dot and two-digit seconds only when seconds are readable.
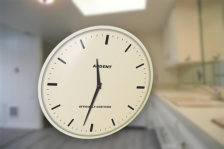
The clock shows 11.32
